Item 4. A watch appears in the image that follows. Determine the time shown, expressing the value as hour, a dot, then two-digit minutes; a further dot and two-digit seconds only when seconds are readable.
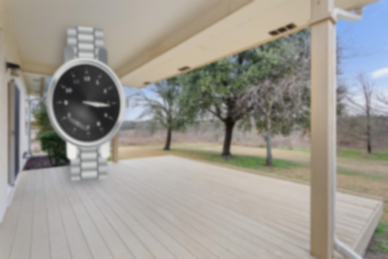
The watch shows 3.16
